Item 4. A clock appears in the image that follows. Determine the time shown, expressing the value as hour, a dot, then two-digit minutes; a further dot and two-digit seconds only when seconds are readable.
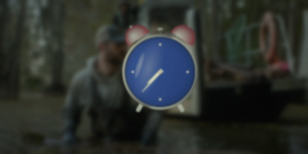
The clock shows 7.37
